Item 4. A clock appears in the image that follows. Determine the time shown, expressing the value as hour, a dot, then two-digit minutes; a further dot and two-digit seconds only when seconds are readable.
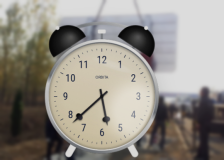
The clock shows 5.38
